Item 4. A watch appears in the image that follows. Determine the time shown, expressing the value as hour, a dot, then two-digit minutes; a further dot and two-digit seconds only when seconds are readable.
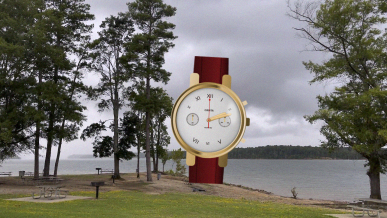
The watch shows 2.12
